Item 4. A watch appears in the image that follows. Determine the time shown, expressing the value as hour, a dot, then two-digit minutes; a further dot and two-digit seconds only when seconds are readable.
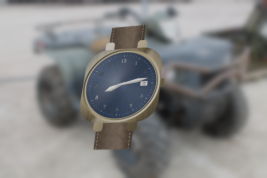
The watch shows 8.13
